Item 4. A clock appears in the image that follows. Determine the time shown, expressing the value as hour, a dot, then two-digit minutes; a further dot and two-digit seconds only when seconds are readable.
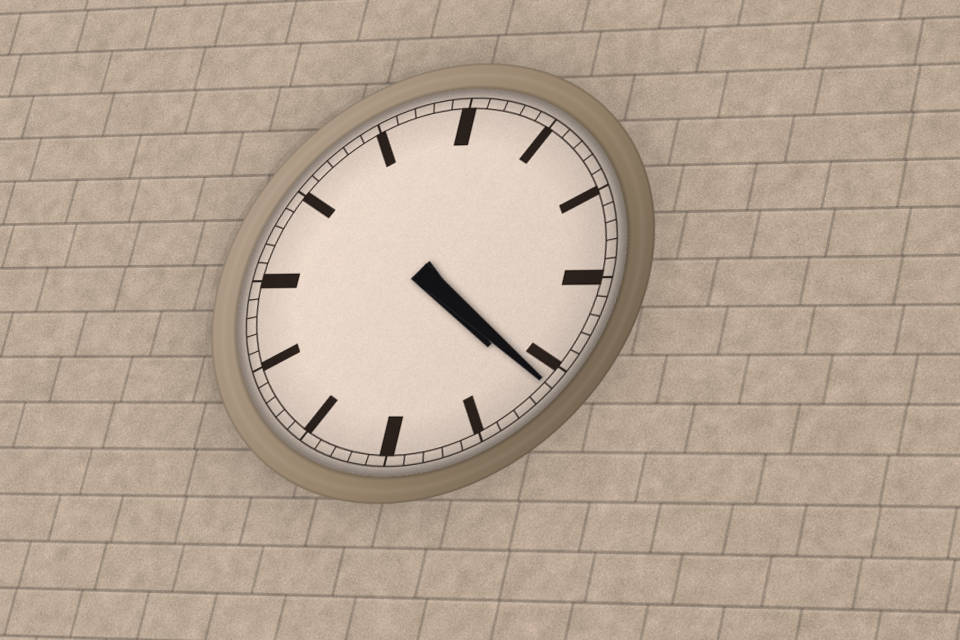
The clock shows 4.21
